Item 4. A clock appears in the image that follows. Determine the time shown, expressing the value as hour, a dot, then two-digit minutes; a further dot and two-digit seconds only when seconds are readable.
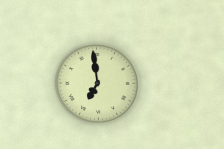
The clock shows 6.59
